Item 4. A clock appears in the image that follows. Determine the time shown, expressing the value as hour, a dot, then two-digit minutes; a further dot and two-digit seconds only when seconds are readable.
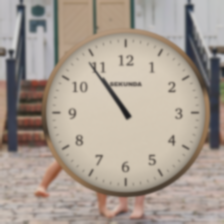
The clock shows 10.54
